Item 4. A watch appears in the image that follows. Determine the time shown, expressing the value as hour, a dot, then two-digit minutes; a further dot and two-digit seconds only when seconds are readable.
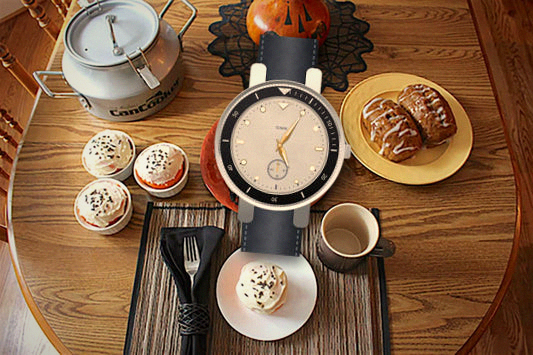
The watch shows 5.05
